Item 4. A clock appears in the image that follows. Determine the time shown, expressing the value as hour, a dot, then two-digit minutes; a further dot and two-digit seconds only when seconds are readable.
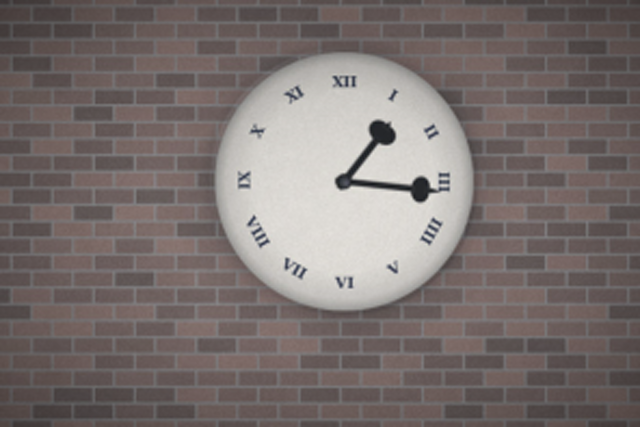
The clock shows 1.16
